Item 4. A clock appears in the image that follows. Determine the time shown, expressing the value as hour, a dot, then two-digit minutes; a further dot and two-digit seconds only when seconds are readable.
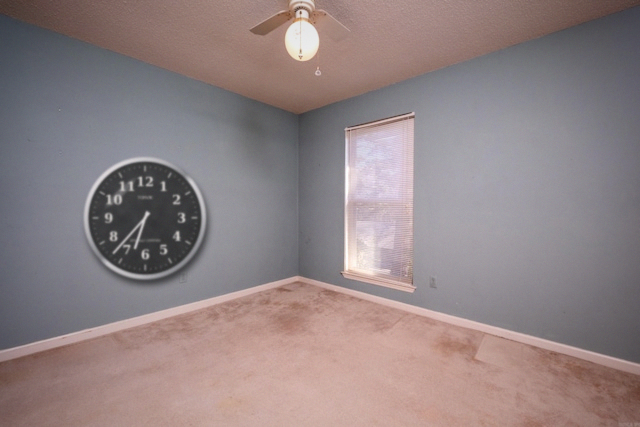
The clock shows 6.37
